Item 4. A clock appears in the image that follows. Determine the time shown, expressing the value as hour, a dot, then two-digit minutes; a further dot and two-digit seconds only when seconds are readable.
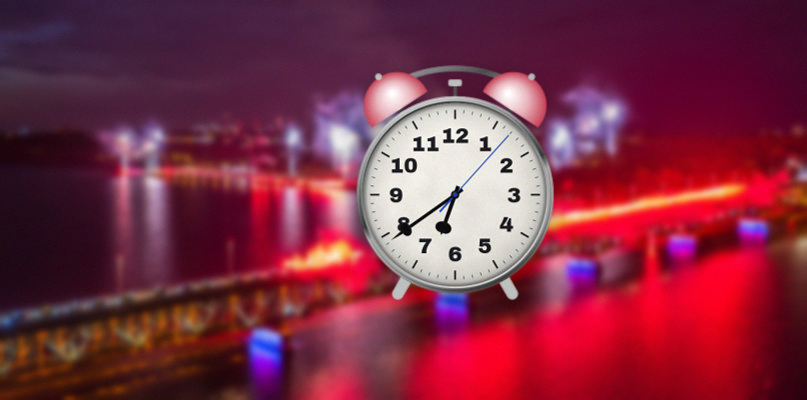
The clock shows 6.39.07
